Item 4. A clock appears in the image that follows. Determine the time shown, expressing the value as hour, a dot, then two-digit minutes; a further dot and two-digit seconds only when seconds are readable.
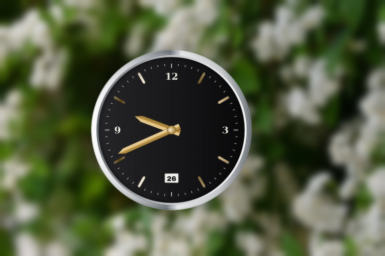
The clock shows 9.41
